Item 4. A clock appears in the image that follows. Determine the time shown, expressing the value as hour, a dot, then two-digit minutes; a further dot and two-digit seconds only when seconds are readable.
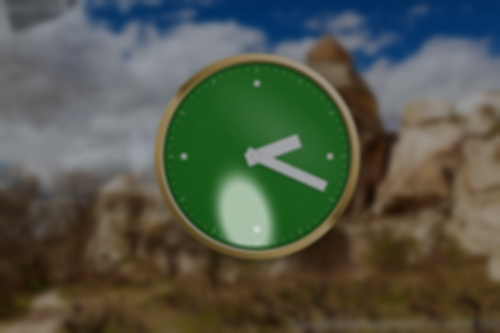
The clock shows 2.19
